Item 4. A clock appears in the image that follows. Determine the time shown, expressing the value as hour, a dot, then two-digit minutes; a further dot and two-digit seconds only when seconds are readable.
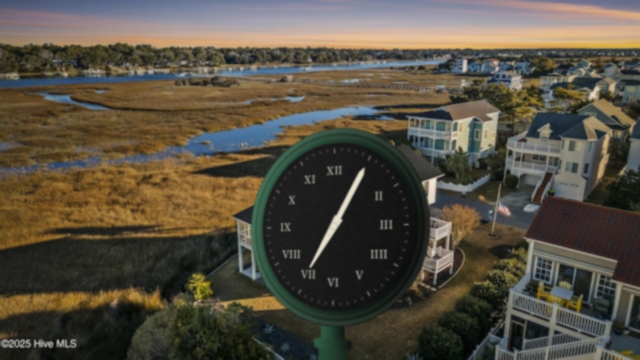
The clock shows 7.05
